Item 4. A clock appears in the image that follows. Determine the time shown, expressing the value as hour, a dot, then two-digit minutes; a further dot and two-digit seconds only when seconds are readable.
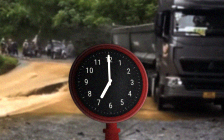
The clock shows 7.00
